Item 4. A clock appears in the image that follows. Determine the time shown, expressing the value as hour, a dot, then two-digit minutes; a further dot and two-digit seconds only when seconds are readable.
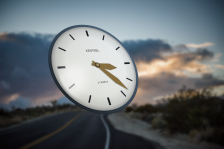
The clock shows 3.23
